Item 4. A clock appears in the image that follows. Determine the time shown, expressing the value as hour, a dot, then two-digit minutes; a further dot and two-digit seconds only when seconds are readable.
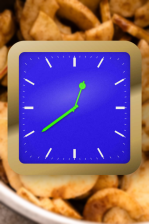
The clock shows 12.39
